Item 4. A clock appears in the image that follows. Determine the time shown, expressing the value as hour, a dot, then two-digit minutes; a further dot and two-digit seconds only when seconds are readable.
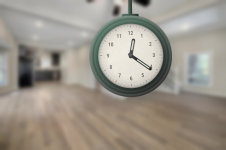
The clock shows 12.21
